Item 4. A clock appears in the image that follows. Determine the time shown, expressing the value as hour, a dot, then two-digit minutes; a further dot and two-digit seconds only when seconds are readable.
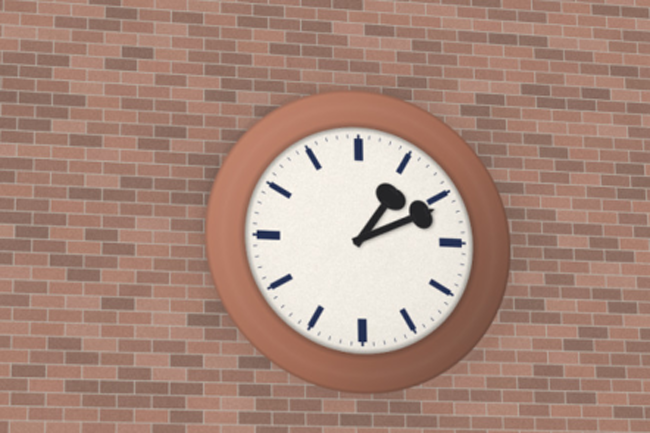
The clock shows 1.11
